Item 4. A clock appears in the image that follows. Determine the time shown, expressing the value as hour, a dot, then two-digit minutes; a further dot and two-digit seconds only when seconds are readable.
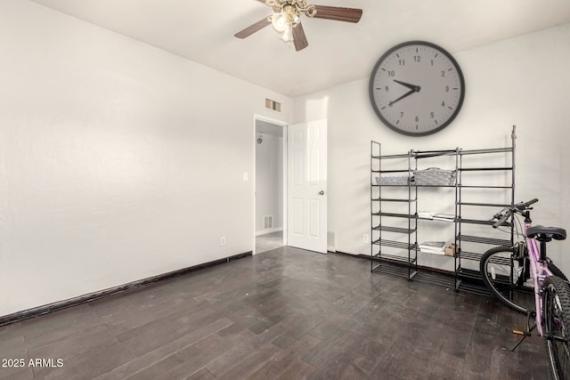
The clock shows 9.40
